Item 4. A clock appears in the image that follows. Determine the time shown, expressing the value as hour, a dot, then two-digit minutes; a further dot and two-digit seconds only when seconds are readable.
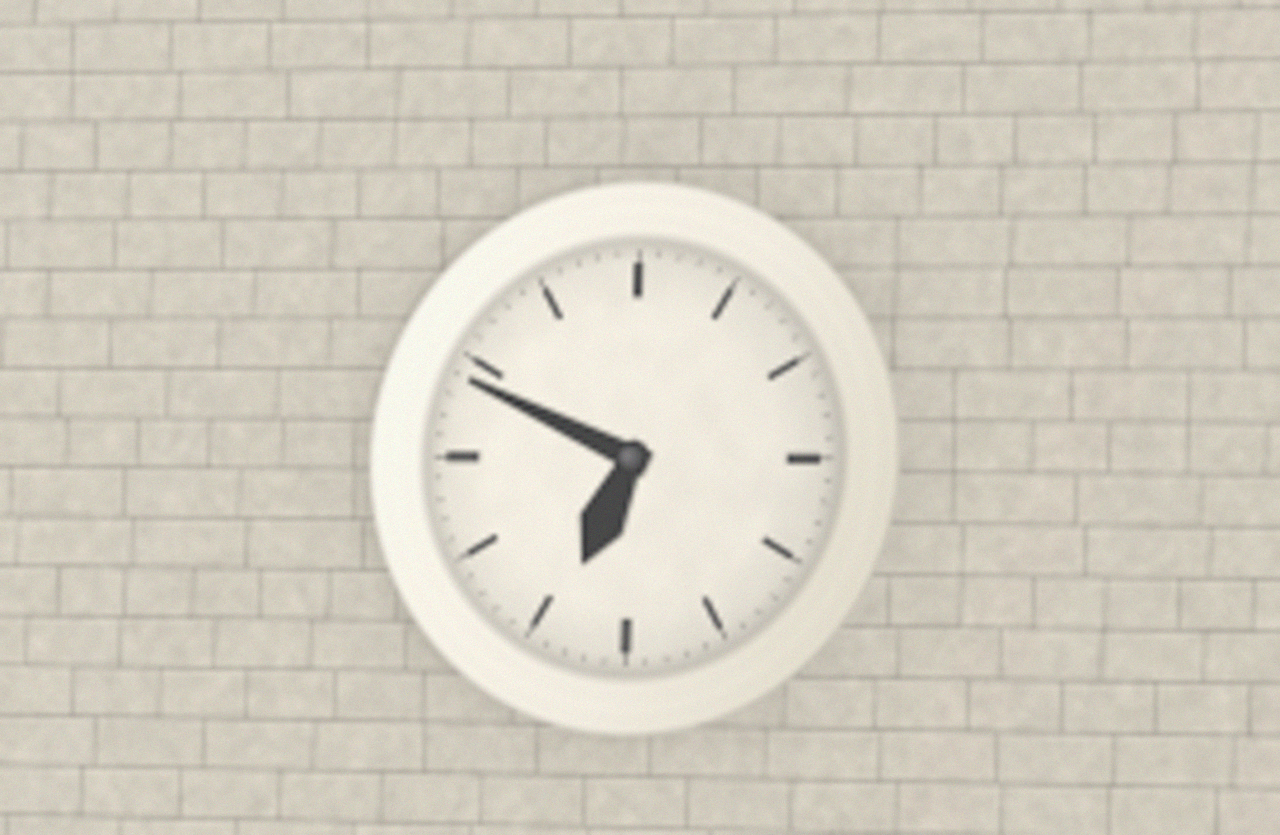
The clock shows 6.49
